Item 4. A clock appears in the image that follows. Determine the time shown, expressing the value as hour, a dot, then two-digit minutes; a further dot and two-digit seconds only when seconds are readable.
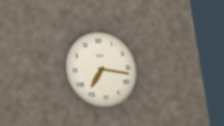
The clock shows 7.17
